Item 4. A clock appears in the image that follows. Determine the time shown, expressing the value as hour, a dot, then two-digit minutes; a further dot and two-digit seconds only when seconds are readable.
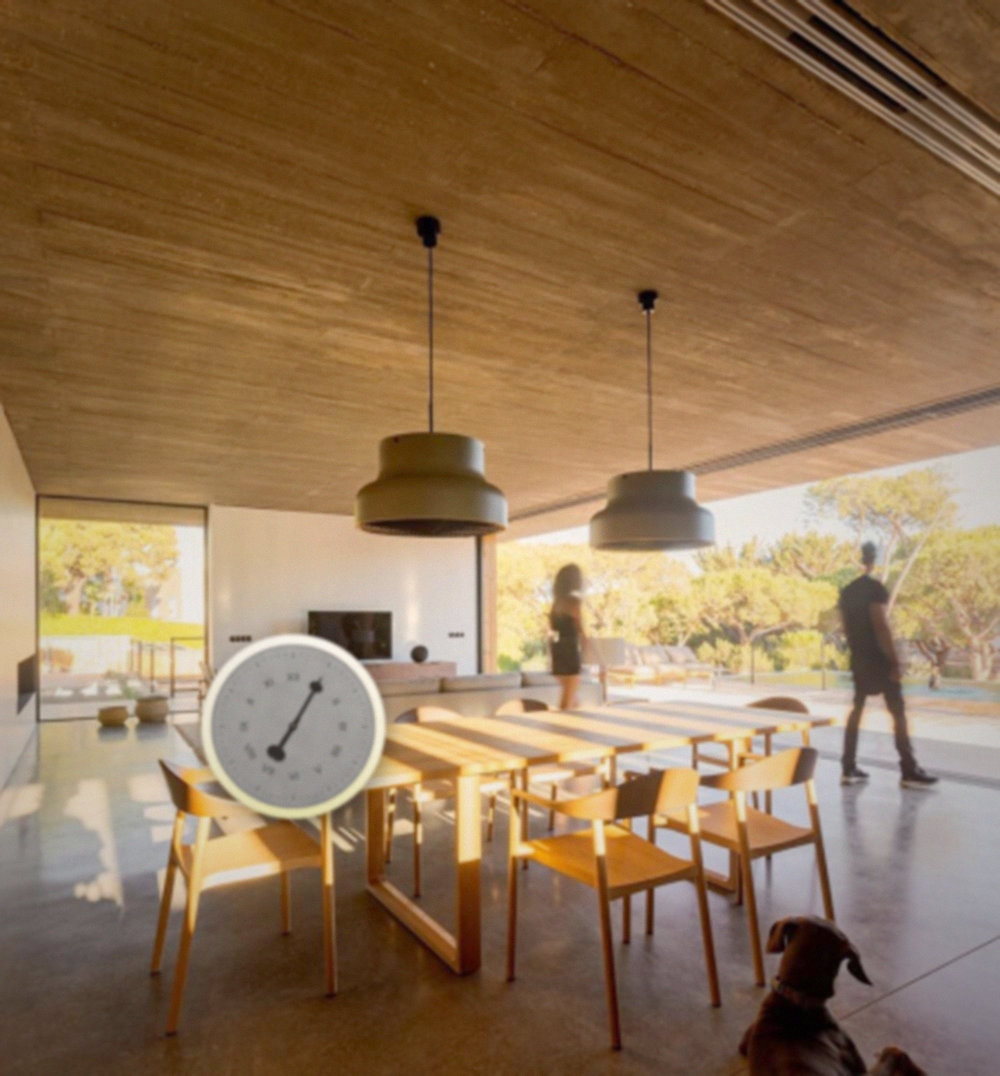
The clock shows 7.05
